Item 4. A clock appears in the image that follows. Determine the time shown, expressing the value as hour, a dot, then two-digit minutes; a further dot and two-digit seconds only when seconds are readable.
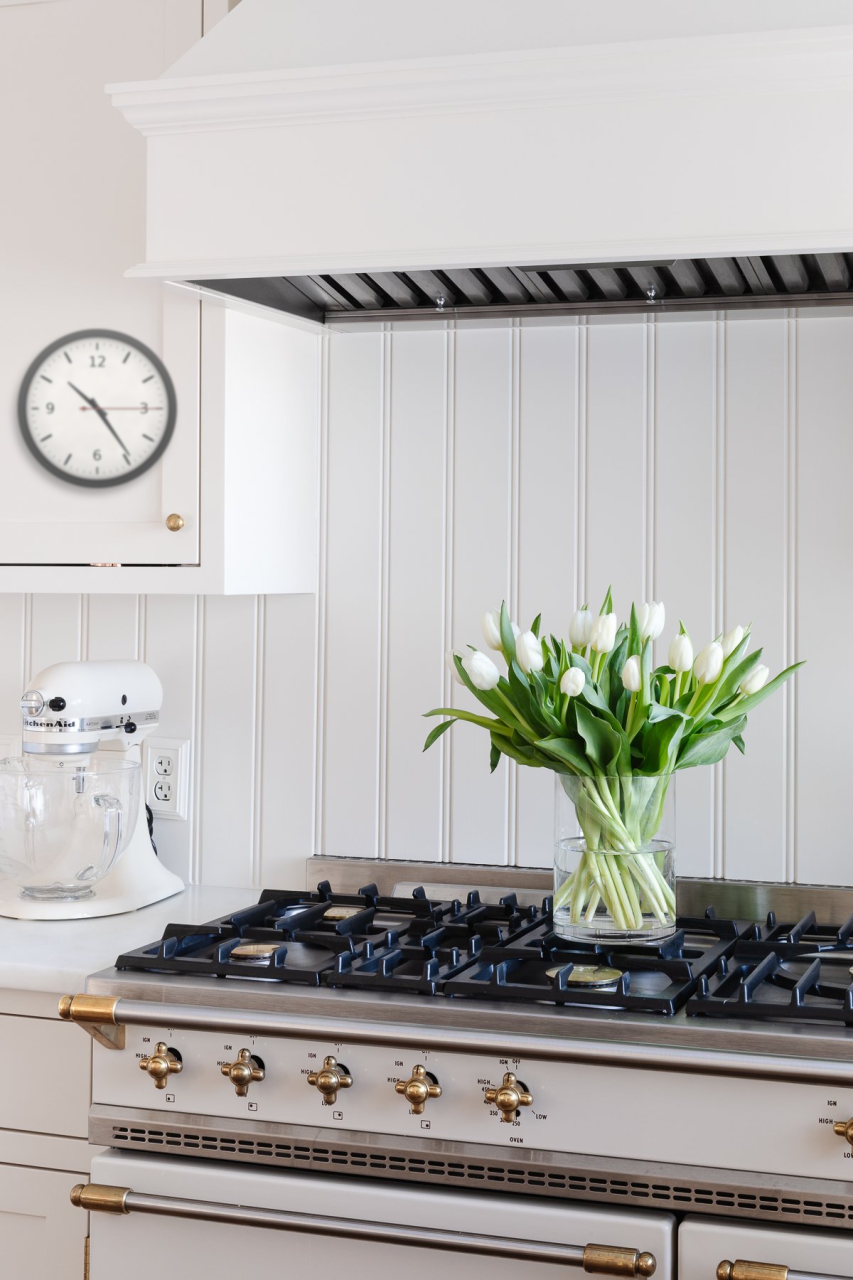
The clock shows 10.24.15
